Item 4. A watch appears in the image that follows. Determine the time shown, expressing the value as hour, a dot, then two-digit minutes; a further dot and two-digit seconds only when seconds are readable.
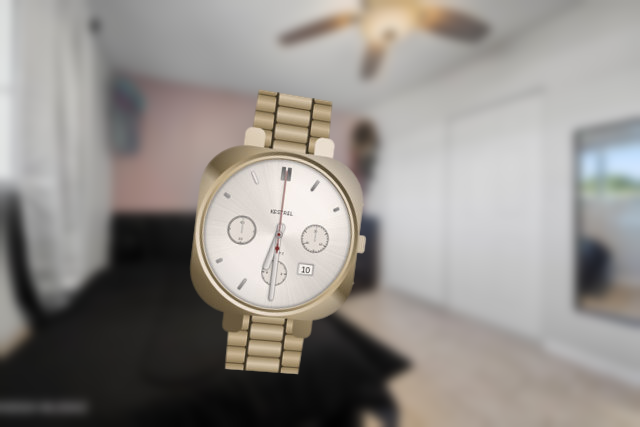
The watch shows 6.30
